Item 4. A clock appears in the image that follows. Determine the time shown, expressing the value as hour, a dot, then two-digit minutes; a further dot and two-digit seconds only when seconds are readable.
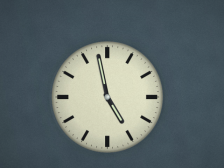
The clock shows 4.58
